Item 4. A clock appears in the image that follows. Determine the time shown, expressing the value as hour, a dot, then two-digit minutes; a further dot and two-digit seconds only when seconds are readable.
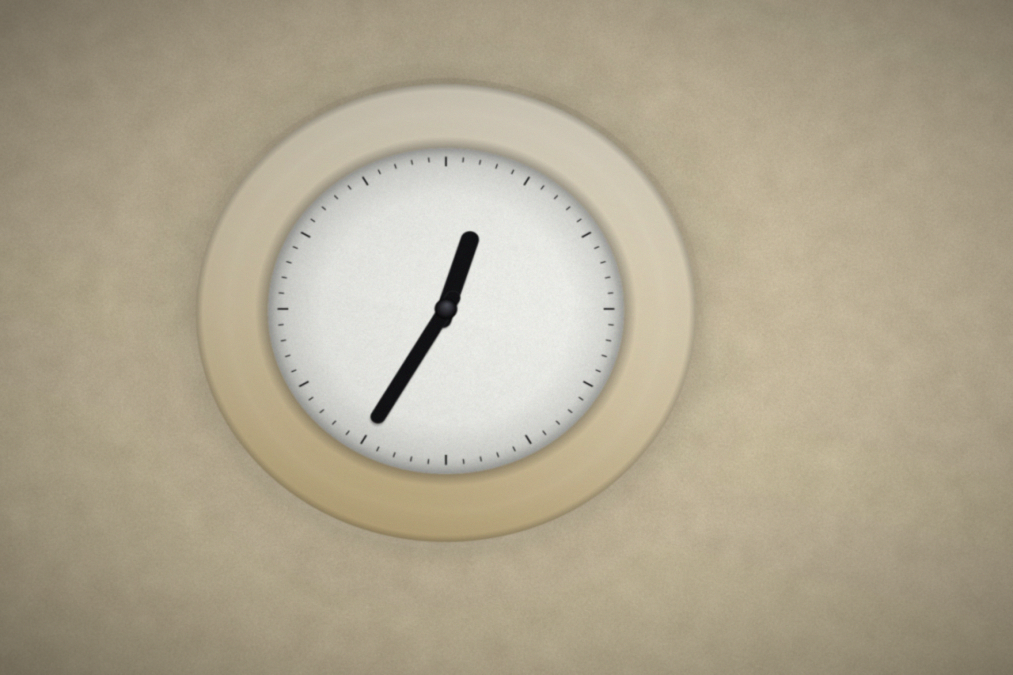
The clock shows 12.35
